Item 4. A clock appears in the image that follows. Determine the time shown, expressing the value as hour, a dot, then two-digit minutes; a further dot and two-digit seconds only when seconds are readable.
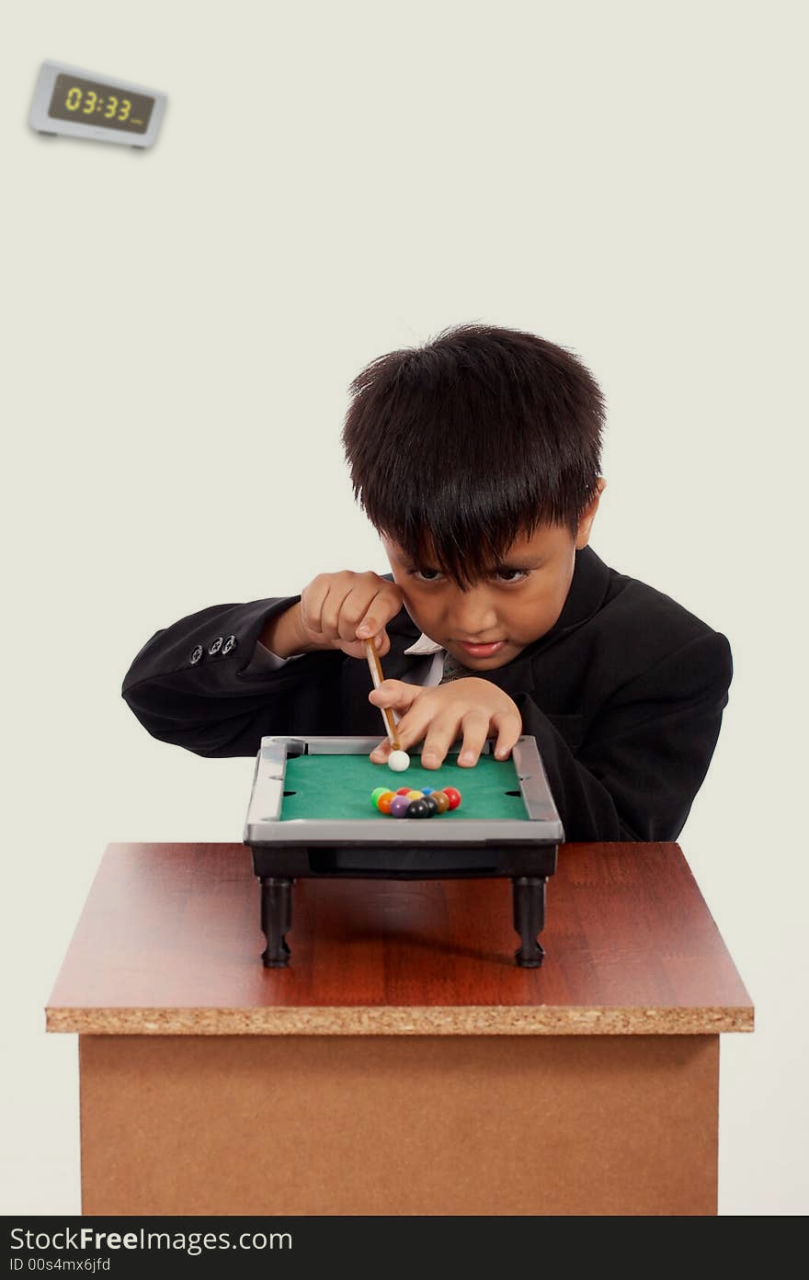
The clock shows 3.33
